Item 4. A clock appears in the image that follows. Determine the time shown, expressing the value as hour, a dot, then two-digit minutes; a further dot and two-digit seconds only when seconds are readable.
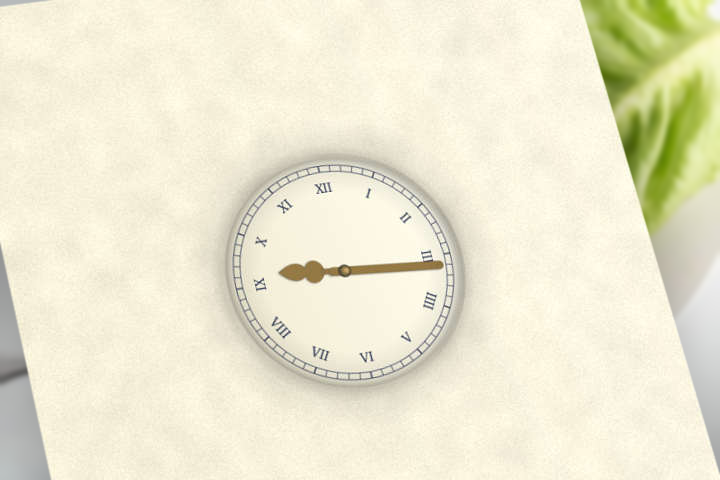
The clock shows 9.16
